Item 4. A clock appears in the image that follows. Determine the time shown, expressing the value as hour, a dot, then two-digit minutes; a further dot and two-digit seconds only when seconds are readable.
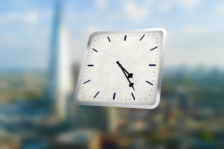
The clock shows 4.24
